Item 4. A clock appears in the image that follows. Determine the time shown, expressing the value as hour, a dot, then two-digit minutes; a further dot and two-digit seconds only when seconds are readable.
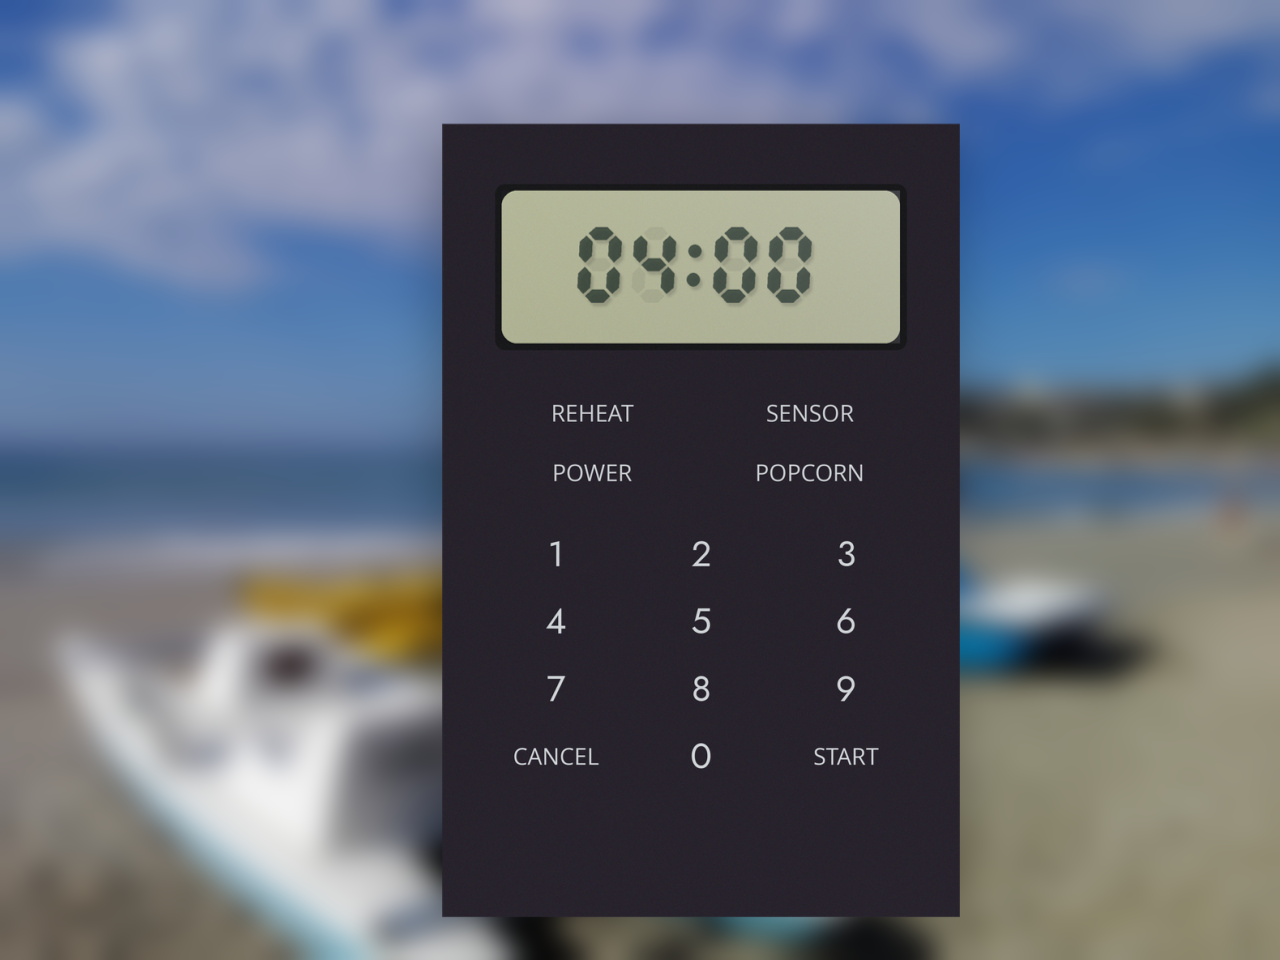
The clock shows 4.00
